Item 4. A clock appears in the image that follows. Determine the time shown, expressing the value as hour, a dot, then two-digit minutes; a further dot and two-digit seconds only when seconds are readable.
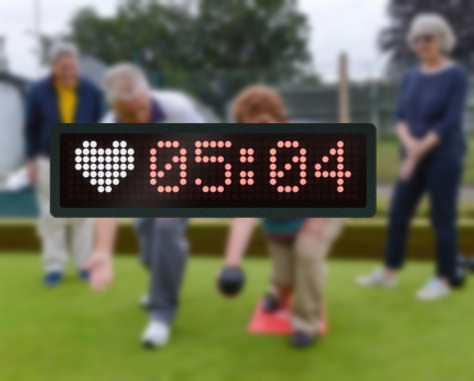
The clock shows 5.04
